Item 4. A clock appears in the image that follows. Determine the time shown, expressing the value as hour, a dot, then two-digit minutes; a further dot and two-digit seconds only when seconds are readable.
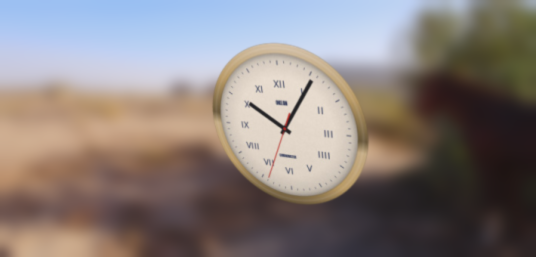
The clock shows 10.05.34
